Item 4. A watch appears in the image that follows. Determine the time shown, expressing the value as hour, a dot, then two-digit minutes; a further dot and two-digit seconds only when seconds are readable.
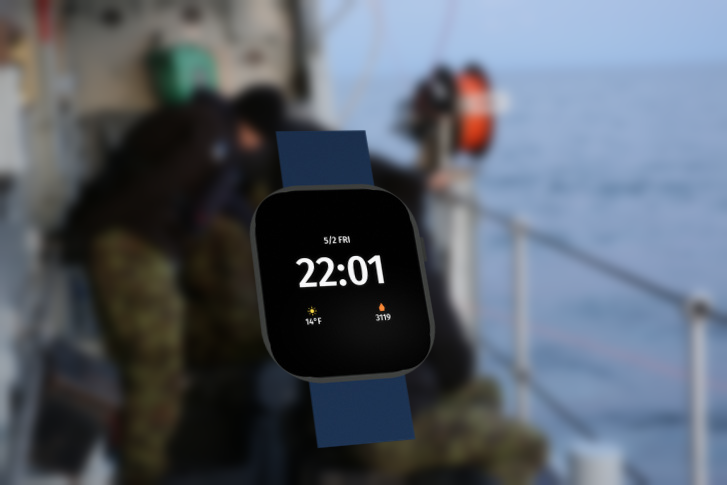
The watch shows 22.01
